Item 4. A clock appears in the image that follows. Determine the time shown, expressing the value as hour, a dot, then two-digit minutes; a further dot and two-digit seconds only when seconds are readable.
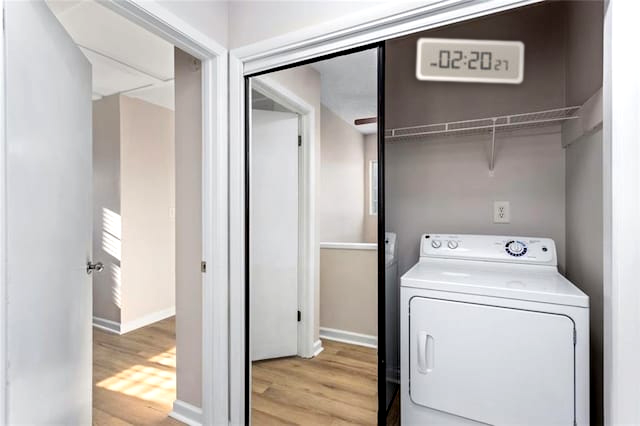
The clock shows 2.20
